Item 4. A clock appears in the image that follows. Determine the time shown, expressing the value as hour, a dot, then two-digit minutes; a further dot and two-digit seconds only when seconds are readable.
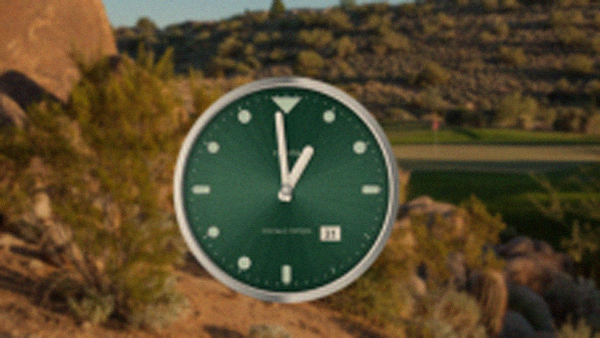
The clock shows 12.59
